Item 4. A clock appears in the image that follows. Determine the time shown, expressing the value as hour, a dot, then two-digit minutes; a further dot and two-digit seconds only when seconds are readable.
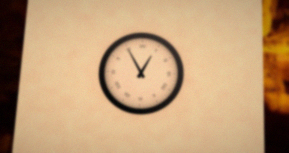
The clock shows 12.55
